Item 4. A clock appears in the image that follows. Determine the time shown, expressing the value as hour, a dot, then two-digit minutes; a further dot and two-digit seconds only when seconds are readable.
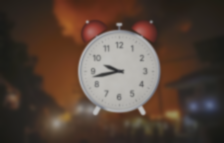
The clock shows 9.43
